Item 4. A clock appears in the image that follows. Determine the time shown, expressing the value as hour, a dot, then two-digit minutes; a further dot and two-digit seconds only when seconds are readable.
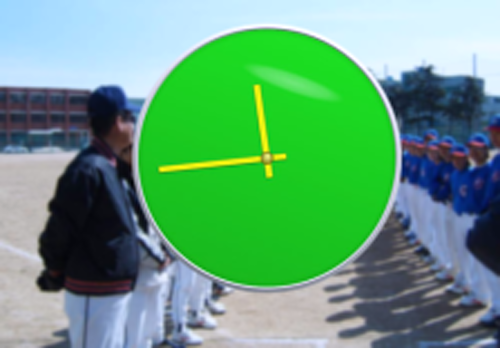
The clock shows 11.44
